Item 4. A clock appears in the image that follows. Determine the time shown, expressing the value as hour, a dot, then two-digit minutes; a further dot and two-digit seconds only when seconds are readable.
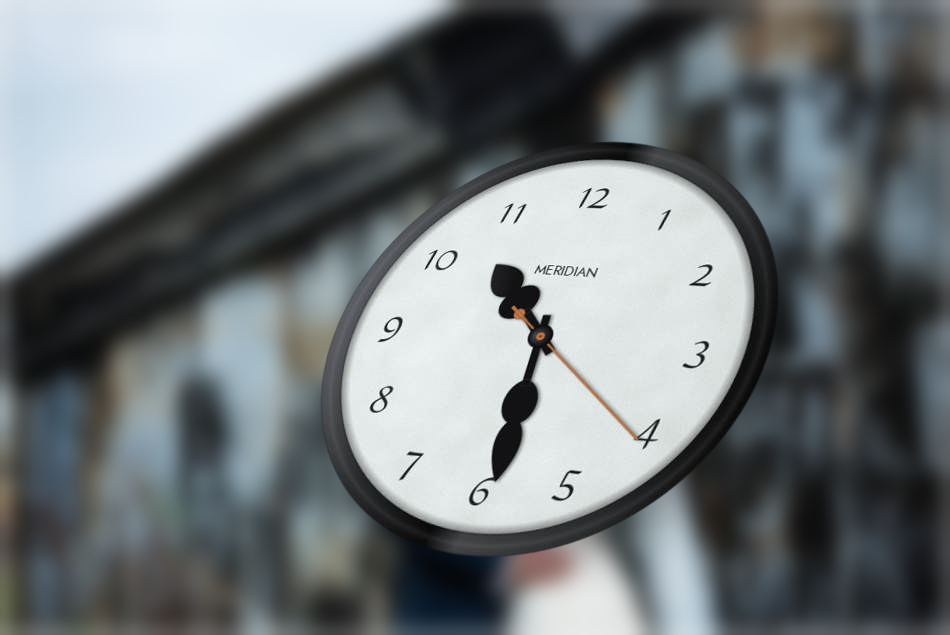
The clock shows 10.29.21
